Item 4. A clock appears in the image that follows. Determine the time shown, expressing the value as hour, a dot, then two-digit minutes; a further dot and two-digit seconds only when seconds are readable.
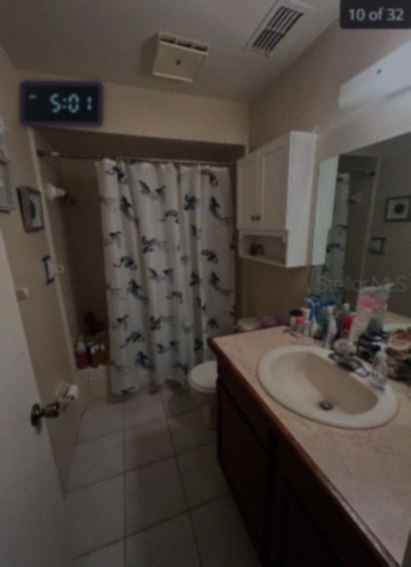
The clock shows 5.01
